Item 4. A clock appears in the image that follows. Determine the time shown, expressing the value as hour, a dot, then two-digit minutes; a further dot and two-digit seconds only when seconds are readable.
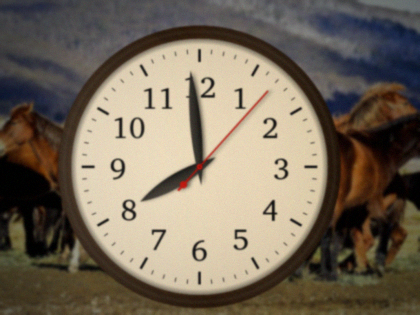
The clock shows 7.59.07
